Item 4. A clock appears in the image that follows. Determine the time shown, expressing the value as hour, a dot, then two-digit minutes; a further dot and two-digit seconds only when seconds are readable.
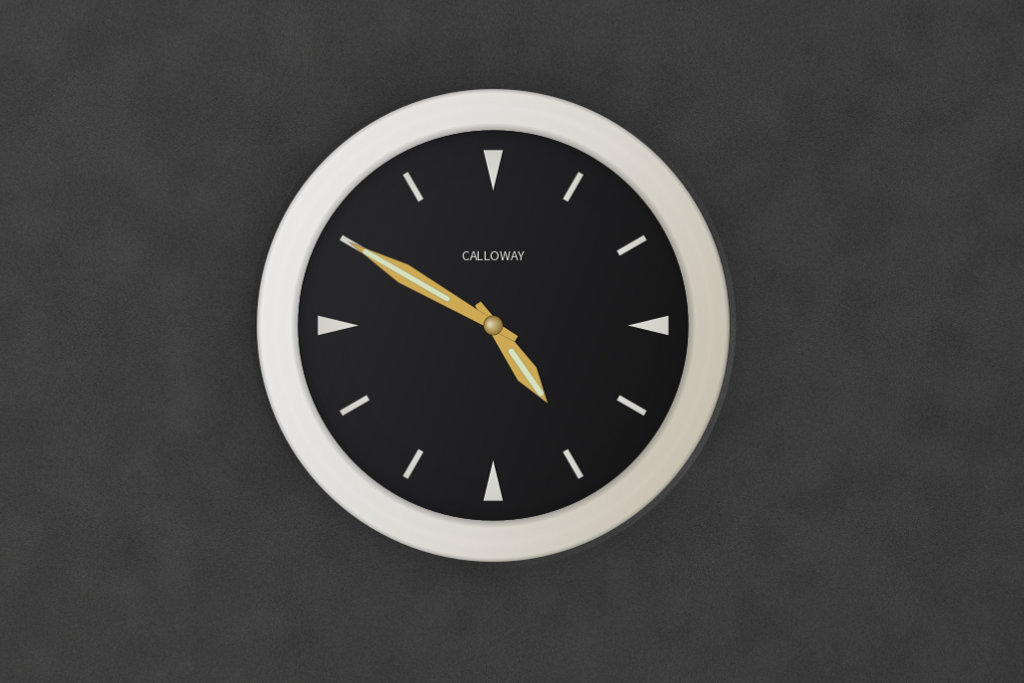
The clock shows 4.50
